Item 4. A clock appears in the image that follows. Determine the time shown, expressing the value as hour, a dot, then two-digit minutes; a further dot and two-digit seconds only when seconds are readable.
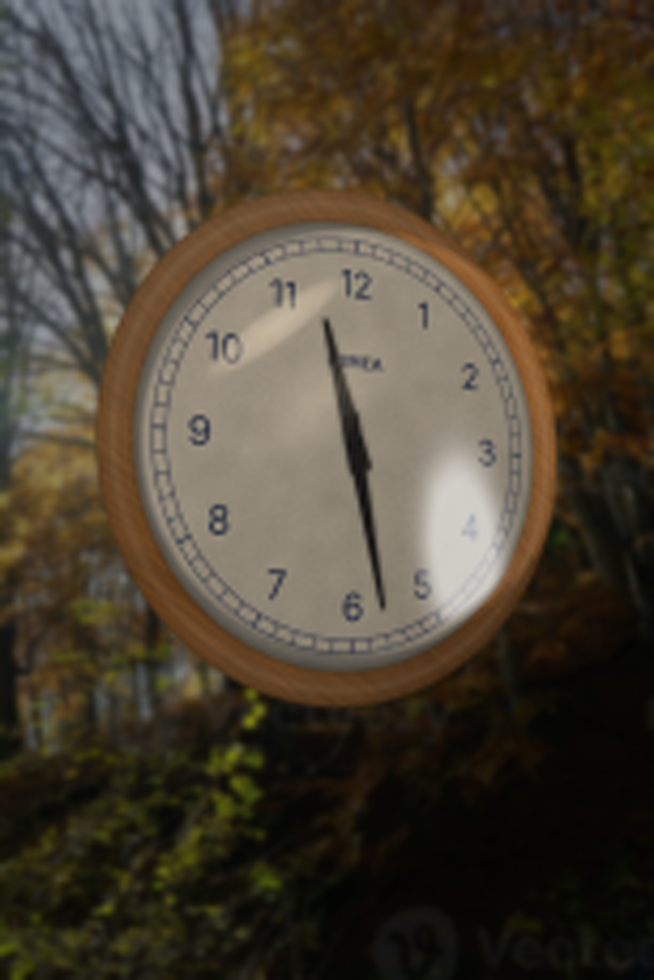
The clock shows 11.28
